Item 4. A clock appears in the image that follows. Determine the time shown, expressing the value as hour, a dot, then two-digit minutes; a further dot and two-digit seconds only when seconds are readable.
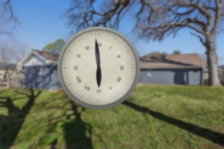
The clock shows 5.59
